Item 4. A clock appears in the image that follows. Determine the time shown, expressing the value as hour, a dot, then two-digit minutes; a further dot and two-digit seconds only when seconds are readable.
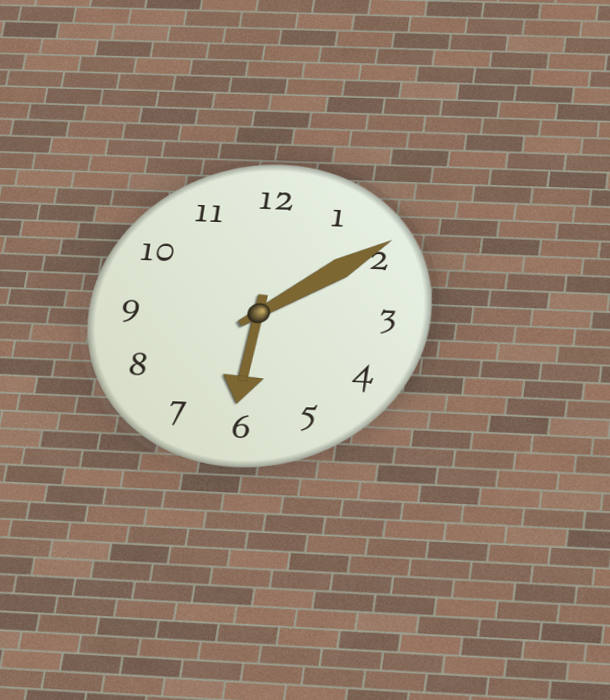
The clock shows 6.09
